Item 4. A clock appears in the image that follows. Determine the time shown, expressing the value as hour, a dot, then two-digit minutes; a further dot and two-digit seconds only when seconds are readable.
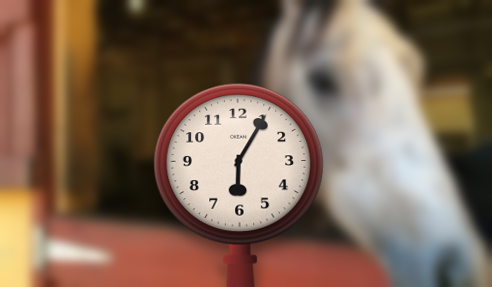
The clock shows 6.05
